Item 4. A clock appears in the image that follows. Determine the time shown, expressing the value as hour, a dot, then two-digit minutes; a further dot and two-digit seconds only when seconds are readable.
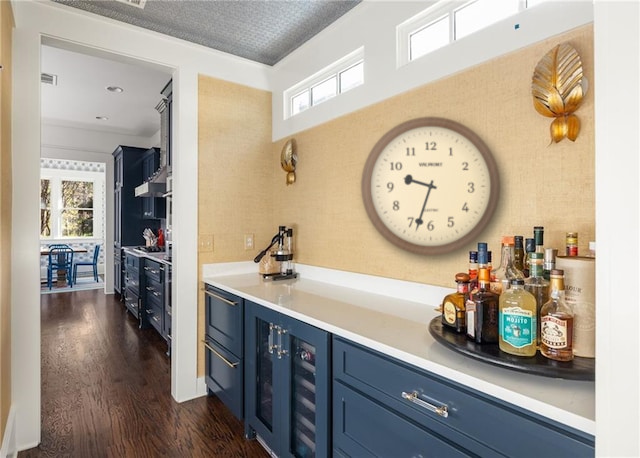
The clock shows 9.33
